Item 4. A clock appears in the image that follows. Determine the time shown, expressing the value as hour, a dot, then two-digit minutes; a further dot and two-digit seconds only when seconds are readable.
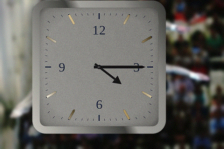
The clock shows 4.15
